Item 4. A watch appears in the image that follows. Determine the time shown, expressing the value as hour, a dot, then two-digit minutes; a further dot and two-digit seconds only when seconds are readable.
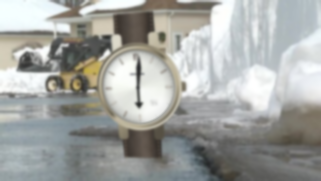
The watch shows 6.01
